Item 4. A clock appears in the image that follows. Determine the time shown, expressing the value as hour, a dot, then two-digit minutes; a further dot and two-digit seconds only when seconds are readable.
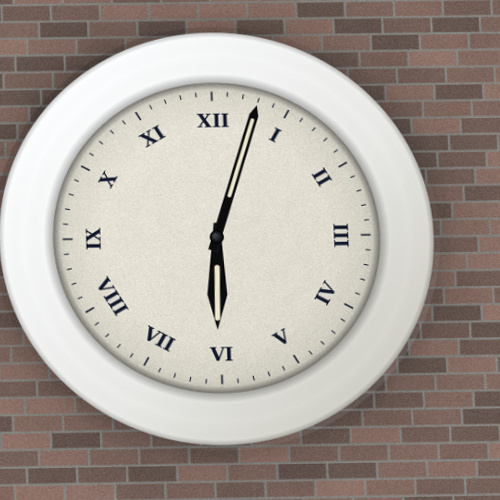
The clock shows 6.03
